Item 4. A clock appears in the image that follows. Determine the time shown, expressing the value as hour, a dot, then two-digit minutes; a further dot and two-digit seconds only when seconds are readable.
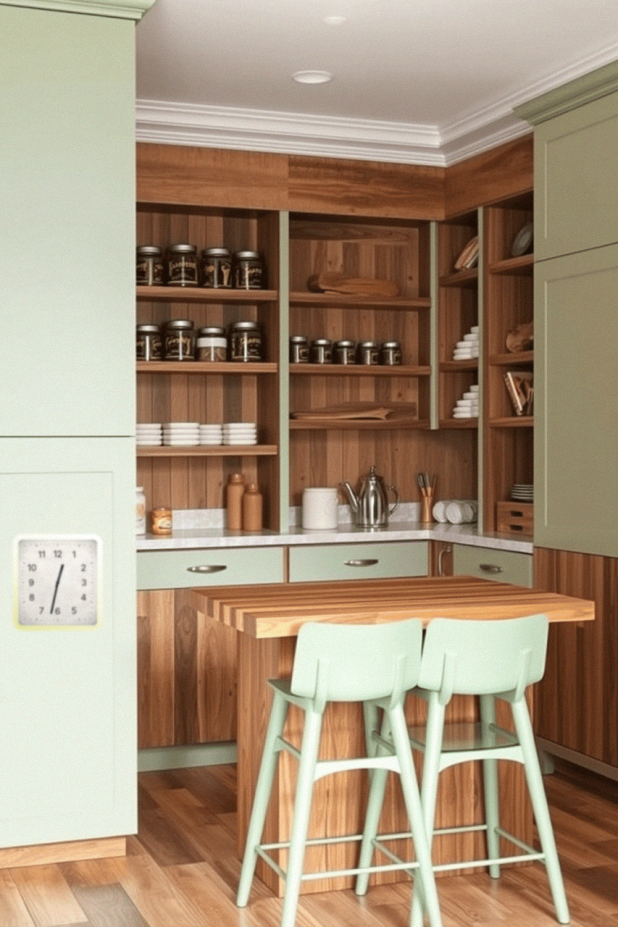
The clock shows 12.32
